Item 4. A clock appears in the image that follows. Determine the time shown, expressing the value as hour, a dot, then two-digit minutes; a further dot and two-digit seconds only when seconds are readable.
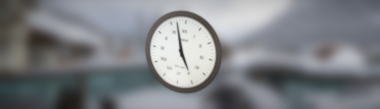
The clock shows 4.57
